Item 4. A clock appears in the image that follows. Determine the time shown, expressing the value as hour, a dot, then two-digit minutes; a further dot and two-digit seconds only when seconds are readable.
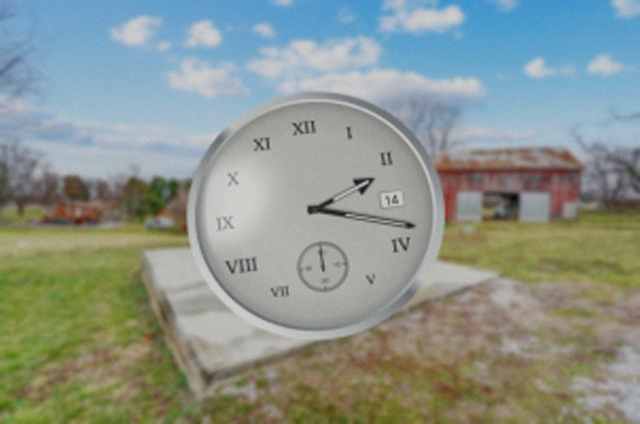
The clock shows 2.18
